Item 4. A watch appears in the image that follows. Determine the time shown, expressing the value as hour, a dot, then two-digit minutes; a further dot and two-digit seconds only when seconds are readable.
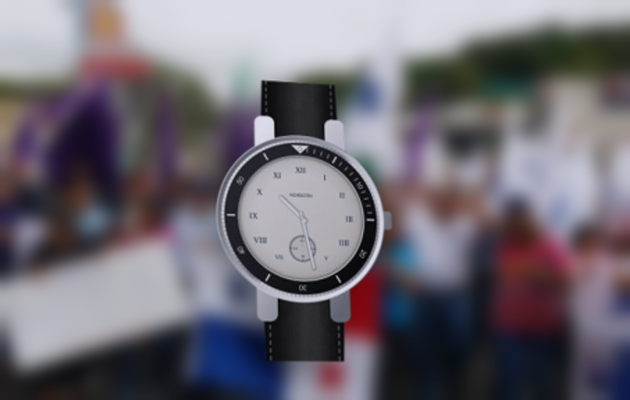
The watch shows 10.28
